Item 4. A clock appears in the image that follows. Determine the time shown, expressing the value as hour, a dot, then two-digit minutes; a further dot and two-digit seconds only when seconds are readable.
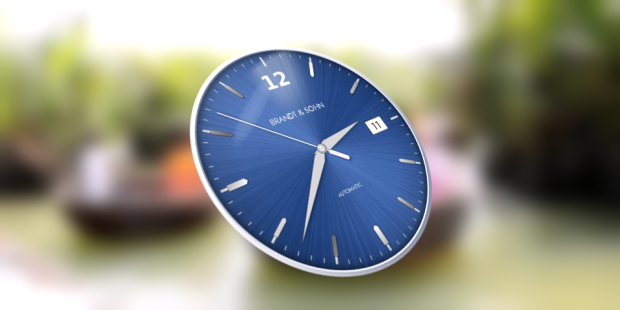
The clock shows 2.37.52
